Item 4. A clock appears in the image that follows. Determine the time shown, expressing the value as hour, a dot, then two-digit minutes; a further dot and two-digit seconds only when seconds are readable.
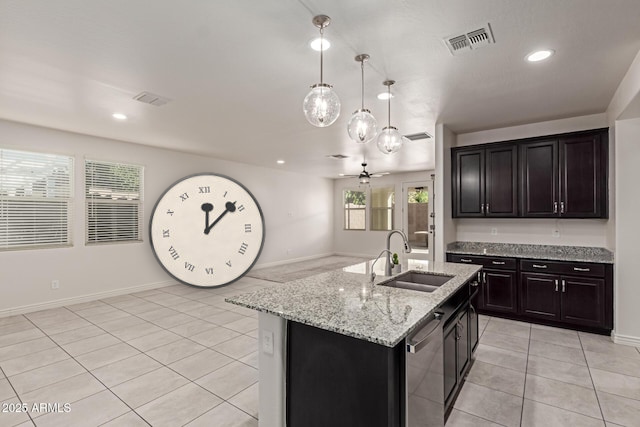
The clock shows 12.08
